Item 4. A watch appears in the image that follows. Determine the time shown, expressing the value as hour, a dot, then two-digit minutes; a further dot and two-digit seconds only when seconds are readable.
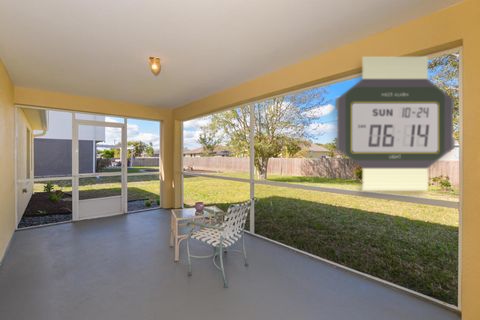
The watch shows 6.14
